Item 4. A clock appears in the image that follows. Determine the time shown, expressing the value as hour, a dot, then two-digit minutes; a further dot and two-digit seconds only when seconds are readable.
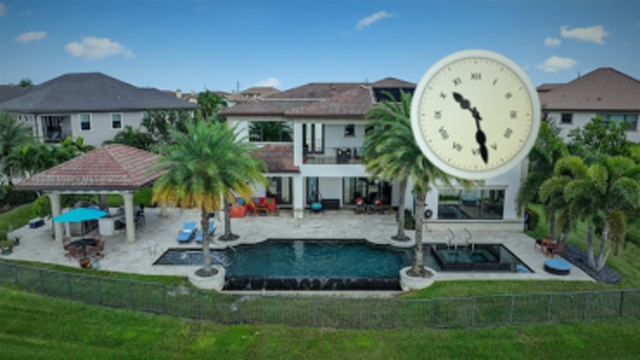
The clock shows 10.28
